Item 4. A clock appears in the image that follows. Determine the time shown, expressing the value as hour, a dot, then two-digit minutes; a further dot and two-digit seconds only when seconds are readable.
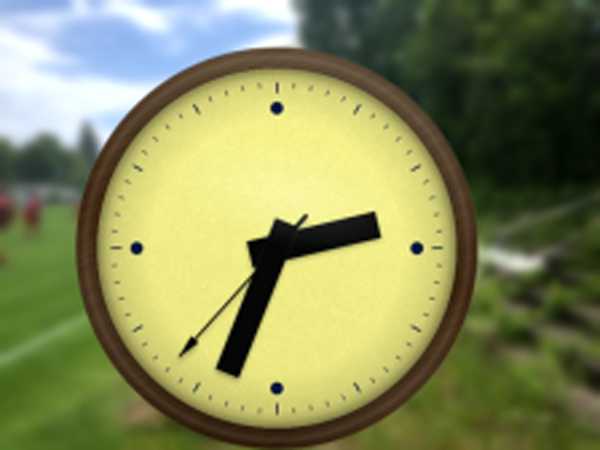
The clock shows 2.33.37
